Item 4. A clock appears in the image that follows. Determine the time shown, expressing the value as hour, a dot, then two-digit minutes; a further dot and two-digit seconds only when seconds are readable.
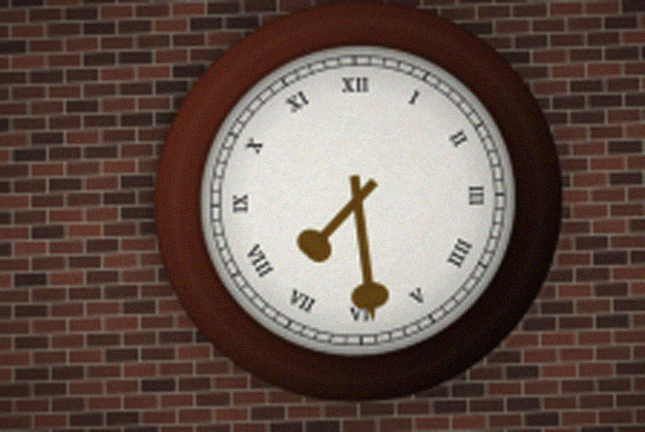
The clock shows 7.29
